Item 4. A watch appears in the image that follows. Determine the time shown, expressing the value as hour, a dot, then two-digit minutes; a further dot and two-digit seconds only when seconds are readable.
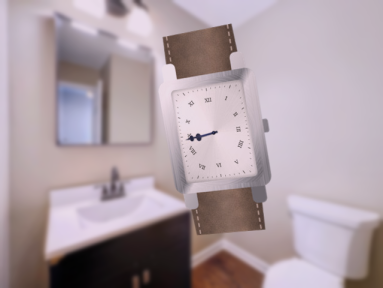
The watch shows 8.44
